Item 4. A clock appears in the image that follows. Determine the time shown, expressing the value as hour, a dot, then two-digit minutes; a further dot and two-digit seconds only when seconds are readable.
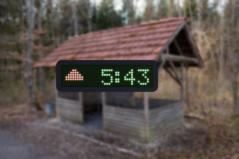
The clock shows 5.43
